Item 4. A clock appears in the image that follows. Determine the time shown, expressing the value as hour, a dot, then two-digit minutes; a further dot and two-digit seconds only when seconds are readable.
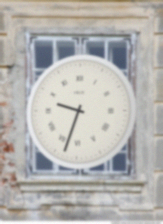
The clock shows 9.33
